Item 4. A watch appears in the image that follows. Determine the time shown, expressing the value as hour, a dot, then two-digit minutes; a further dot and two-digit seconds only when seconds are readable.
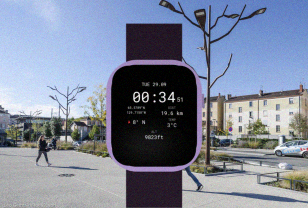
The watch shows 0.34
